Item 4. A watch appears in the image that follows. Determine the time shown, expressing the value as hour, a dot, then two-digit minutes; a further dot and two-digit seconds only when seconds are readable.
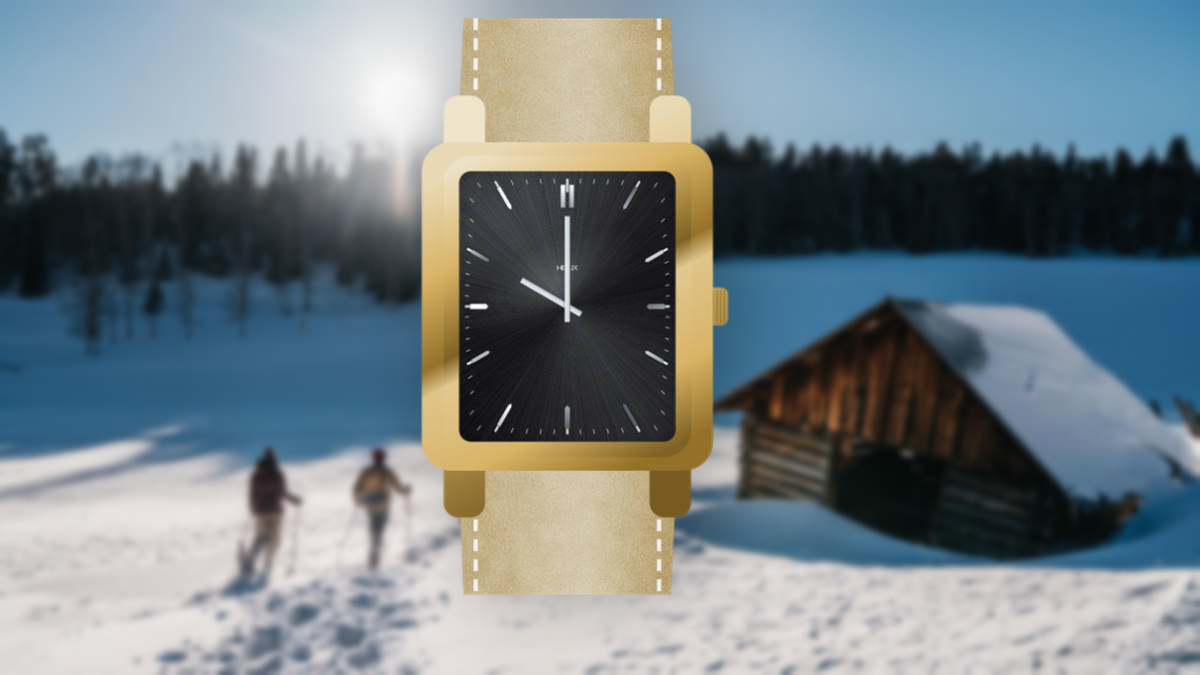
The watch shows 10.00
